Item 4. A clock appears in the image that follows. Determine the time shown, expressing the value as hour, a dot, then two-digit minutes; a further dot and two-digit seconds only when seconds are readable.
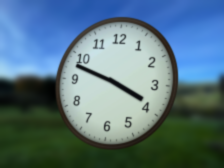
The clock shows 3.48
